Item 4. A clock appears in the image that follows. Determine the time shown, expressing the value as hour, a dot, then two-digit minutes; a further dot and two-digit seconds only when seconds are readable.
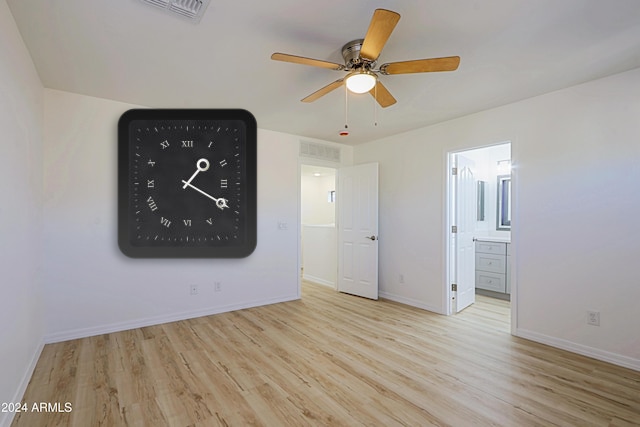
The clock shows 1.20
